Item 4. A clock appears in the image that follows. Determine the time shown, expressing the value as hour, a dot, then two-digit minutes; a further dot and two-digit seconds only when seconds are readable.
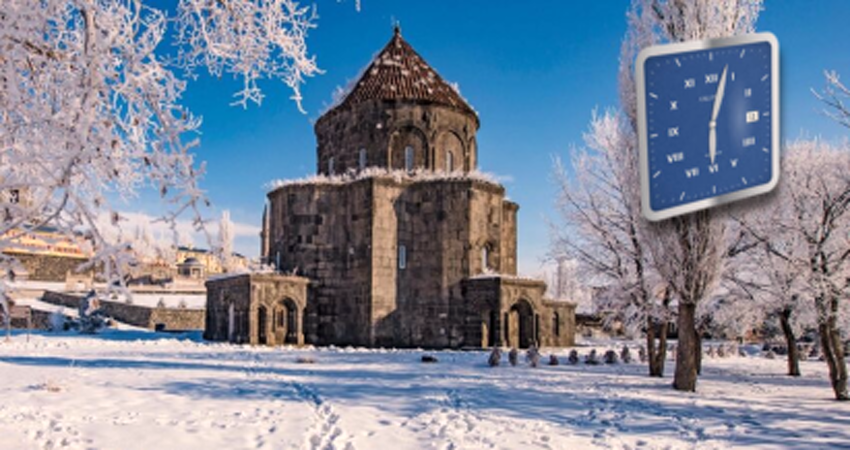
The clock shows 6.03
